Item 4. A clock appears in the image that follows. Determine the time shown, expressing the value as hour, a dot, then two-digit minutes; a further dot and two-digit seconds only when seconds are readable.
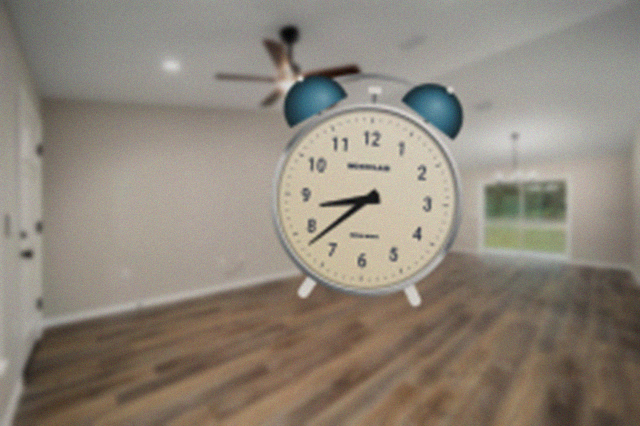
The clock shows 8.38
